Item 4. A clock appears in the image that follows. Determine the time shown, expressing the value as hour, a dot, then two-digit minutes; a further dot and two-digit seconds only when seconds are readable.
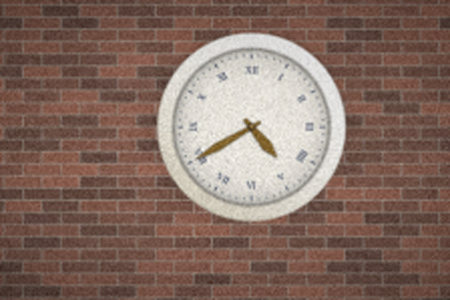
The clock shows 4.40
